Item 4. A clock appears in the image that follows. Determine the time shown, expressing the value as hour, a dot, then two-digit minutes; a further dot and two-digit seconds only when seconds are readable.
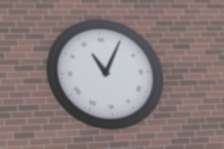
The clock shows 11.05
